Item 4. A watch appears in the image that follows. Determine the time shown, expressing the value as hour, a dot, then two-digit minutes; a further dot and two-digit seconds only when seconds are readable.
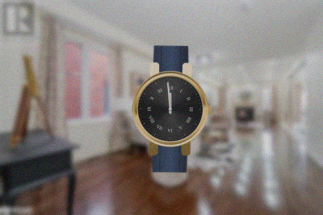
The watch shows 11.59
